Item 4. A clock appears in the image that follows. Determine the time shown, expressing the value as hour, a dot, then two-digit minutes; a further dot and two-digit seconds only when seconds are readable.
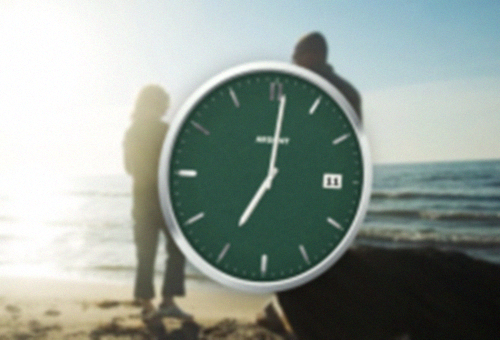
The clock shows 7.01
